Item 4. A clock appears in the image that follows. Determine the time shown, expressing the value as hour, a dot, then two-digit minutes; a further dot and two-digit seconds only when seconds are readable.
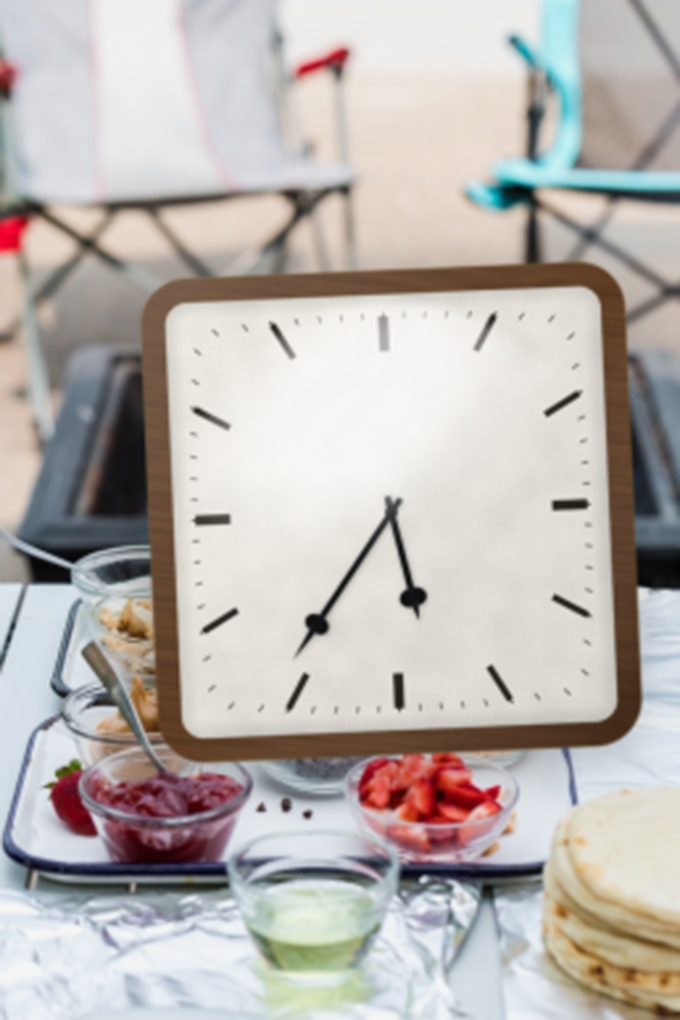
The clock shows 5.36
